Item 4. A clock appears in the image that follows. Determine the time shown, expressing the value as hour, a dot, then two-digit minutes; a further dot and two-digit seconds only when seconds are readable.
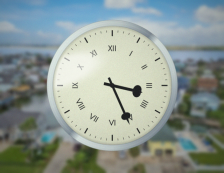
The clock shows 3.26
